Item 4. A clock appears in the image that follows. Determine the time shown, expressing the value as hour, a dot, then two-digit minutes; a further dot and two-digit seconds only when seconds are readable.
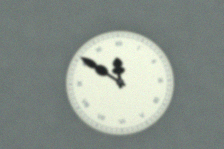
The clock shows 11.51
